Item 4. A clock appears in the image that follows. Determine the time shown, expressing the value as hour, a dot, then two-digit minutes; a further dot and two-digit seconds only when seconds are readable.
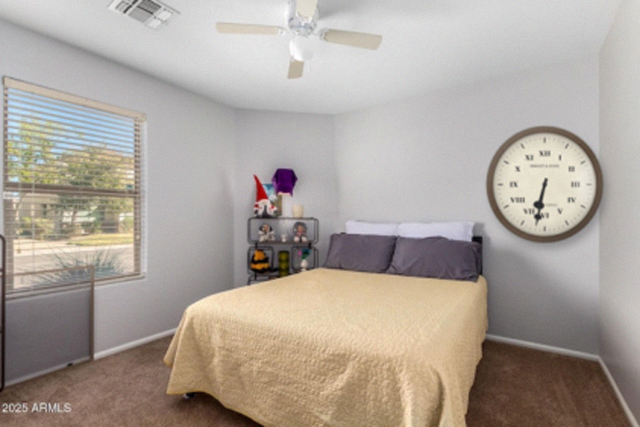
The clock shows 6.32
